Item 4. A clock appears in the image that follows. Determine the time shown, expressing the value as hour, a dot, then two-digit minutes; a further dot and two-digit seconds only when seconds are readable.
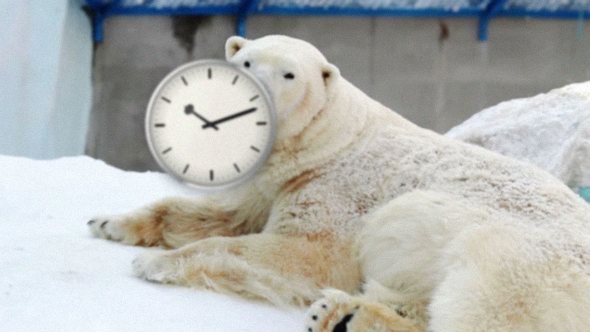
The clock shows 10.12
